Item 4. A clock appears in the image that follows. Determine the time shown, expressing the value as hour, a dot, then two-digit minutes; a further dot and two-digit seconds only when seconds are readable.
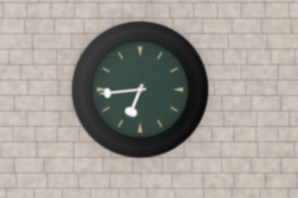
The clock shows 6.44
